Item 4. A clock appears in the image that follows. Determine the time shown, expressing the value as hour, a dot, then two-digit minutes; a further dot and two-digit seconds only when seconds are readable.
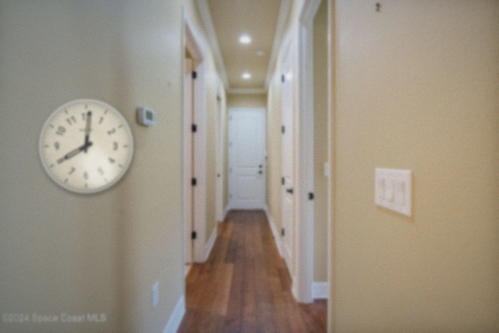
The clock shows 8.01
